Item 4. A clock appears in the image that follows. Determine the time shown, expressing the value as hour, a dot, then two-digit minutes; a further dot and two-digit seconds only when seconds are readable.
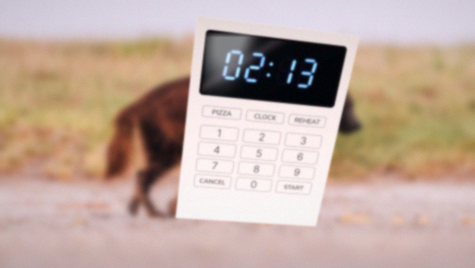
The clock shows 2.13
